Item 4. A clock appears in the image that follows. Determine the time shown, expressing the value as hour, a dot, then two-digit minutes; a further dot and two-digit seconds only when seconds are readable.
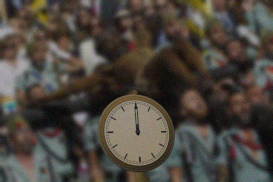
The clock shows 12.00
